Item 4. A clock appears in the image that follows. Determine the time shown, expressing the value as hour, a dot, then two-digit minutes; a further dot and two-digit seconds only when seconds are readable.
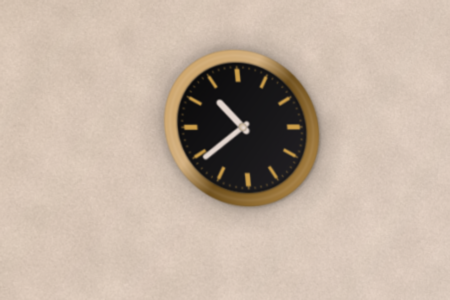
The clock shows 10.39
